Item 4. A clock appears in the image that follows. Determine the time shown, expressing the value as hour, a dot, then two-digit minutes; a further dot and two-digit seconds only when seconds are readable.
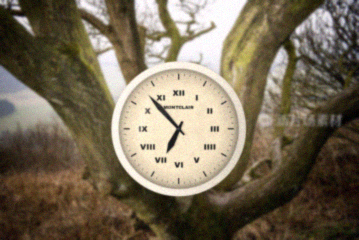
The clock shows 6.53
